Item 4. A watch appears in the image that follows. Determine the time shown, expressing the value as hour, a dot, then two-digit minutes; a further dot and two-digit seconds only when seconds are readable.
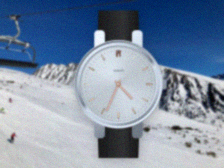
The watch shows 4.34
